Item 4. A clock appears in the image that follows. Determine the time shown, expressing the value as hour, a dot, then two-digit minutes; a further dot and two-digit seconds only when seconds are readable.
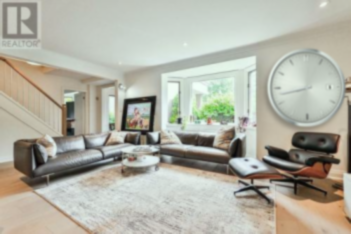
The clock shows 8.43
